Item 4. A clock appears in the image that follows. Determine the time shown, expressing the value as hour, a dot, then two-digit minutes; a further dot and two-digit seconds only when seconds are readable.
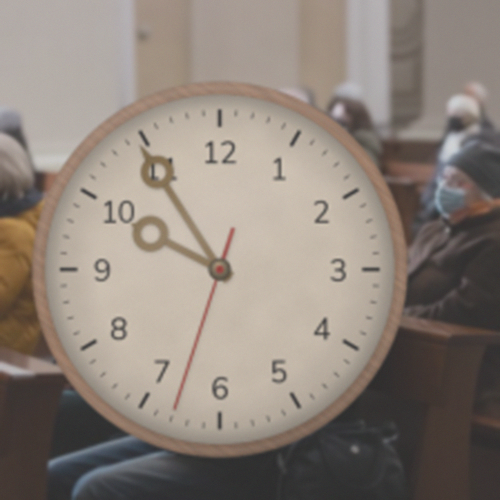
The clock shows 9.54.33
